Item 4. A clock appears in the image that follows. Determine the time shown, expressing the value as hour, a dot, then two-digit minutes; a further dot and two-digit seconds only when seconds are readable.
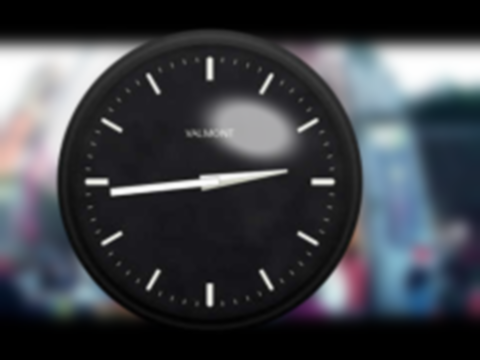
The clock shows 2.44
